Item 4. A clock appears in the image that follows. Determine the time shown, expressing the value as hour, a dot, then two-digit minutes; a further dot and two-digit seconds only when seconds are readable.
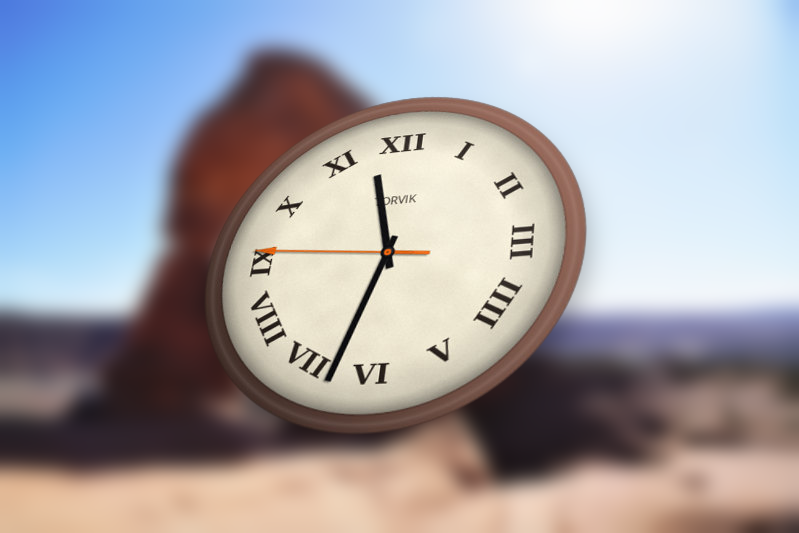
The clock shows 11.32.46
